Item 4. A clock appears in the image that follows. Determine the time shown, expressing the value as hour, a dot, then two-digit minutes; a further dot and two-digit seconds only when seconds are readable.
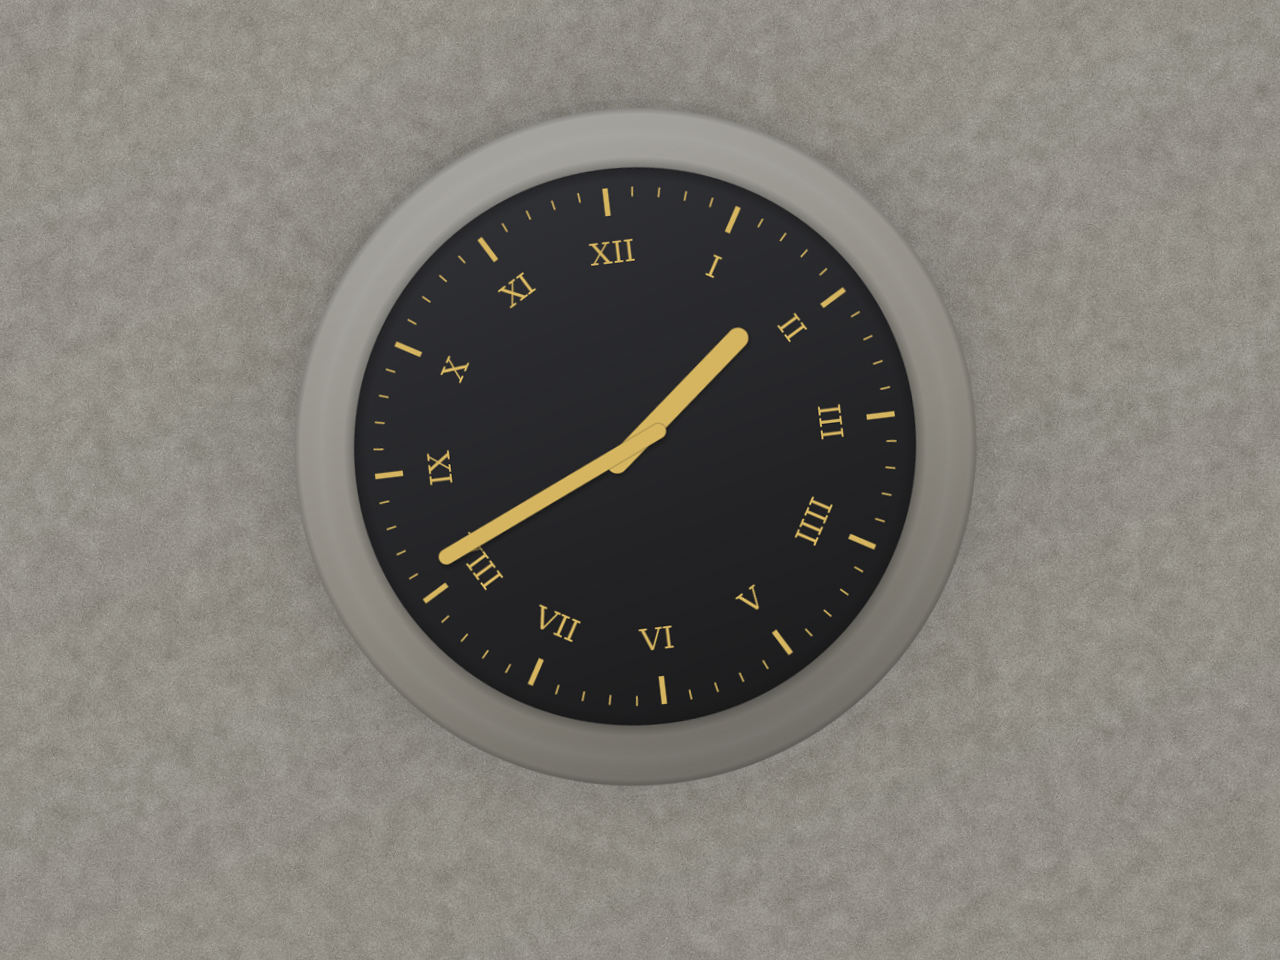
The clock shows 1.41
